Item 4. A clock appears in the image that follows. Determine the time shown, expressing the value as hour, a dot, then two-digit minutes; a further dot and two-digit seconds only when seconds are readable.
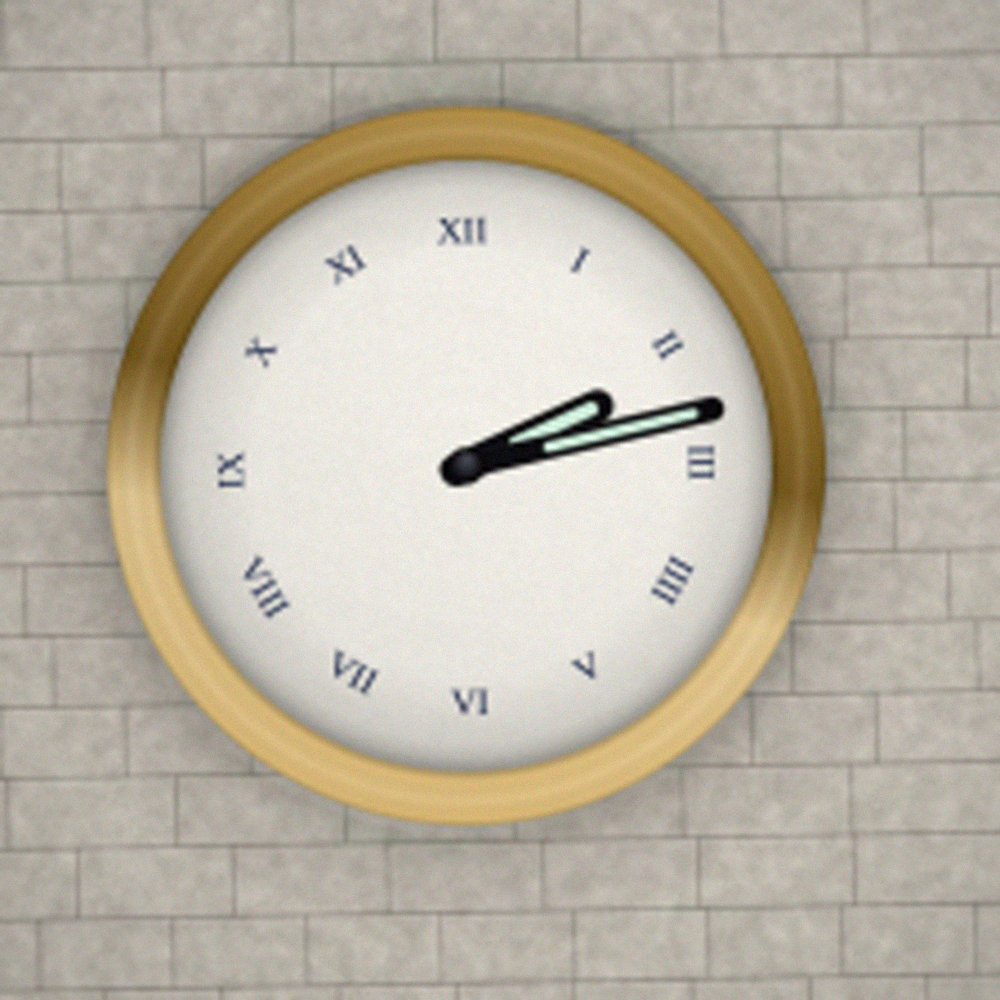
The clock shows 2.13
